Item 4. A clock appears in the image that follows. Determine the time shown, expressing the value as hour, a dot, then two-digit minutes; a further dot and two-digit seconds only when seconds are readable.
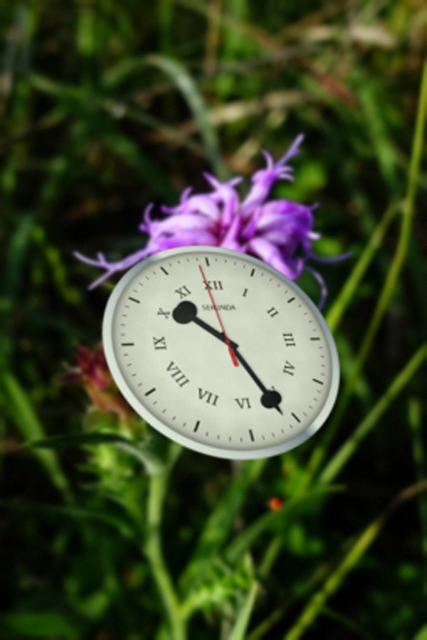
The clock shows 10.25.59
